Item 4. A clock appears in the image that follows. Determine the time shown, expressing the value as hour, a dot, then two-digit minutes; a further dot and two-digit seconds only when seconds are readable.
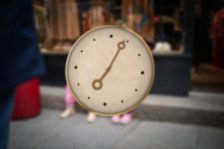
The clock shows 7.04
